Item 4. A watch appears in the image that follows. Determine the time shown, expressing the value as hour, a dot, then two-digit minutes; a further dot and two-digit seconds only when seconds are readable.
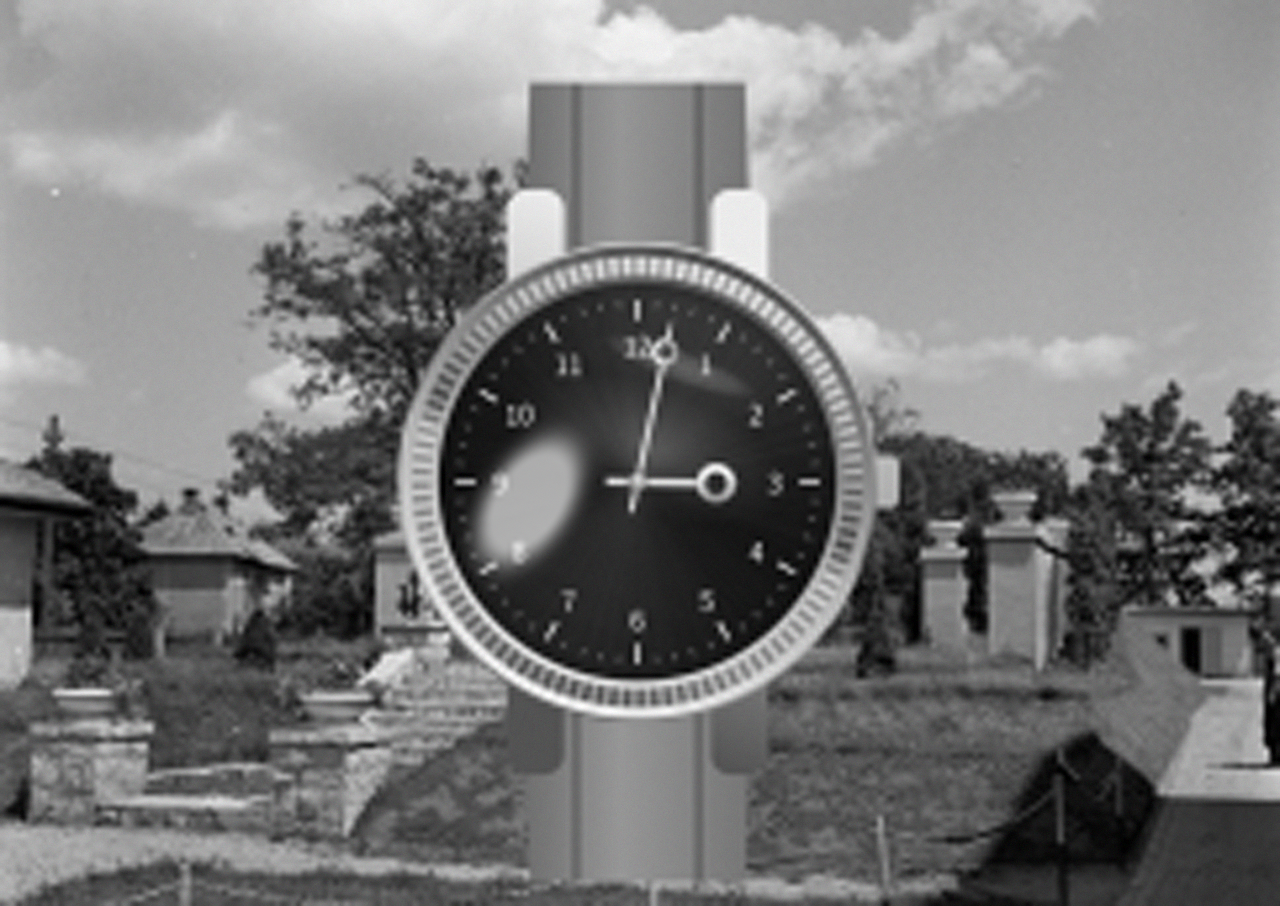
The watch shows 3.02
